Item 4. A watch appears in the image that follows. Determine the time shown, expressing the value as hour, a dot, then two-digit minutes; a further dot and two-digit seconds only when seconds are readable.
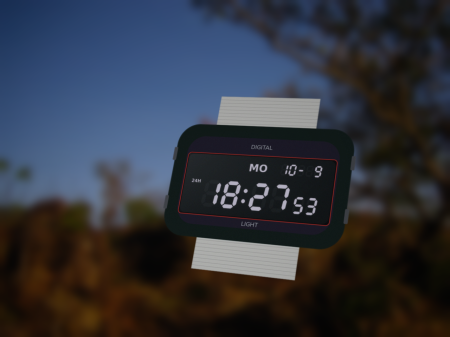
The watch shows 18.27.53
